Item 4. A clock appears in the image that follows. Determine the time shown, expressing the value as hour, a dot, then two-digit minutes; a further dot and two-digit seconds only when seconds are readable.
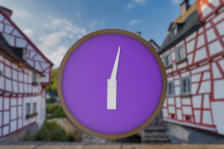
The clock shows 6.02
